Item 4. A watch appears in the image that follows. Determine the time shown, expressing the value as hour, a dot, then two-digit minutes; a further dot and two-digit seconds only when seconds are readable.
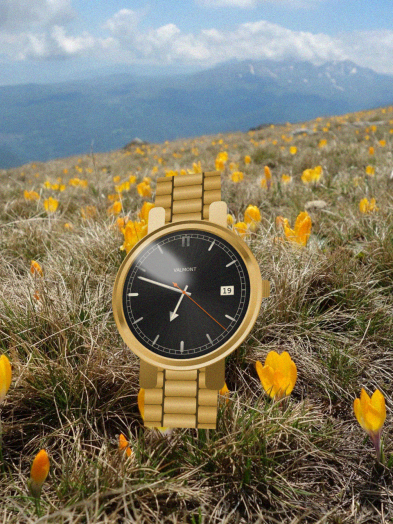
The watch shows 6.48.22
